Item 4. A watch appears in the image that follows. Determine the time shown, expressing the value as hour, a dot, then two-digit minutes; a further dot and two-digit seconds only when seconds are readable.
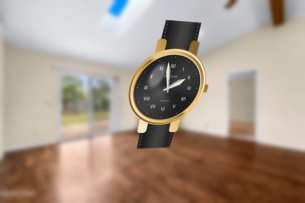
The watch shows 1.58
